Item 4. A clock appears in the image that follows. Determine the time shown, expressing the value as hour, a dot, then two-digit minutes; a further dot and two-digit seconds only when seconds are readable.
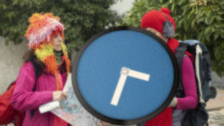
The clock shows 3.33
